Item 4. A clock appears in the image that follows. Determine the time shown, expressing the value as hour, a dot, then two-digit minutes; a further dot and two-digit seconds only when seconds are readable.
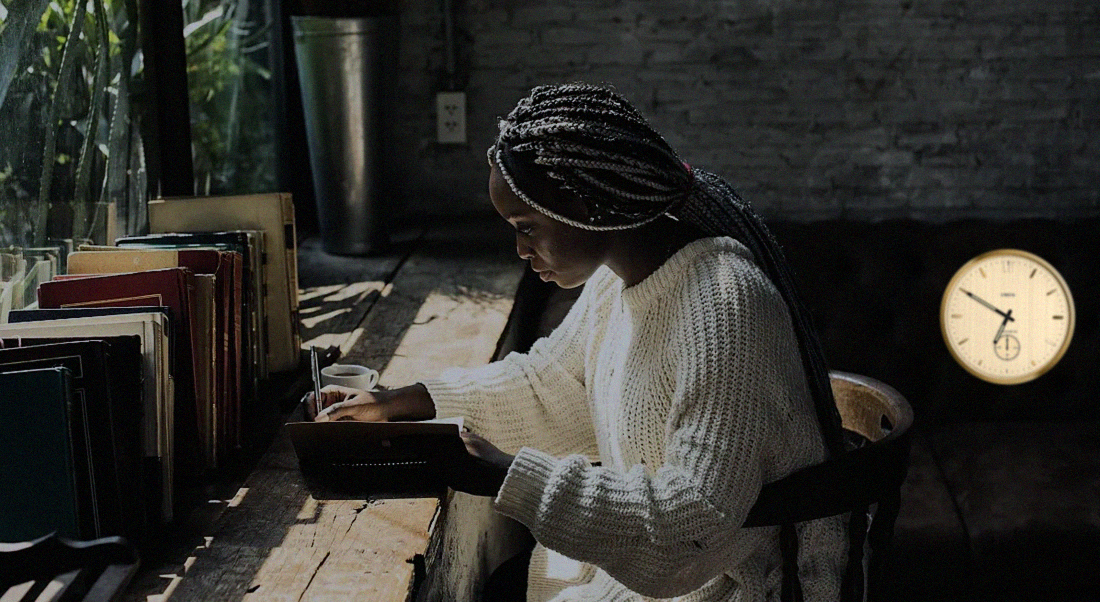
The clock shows 6.50
